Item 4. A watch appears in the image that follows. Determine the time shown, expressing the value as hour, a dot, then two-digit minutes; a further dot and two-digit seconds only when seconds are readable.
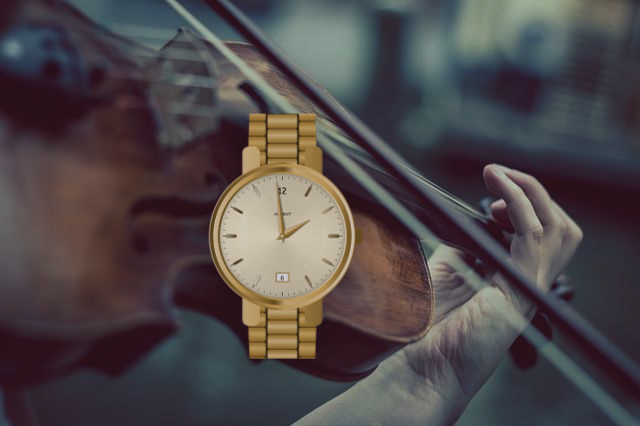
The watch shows 1.59
